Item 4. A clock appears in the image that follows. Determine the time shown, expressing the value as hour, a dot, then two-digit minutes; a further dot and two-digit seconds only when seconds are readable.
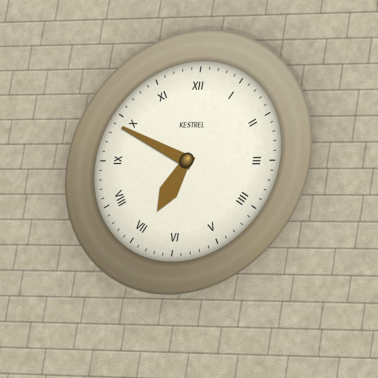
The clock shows 6.49
